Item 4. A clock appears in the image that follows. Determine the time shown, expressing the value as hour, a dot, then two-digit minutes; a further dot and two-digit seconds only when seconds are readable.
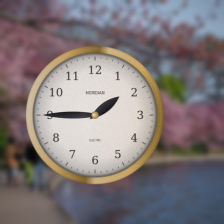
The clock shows 1.45
